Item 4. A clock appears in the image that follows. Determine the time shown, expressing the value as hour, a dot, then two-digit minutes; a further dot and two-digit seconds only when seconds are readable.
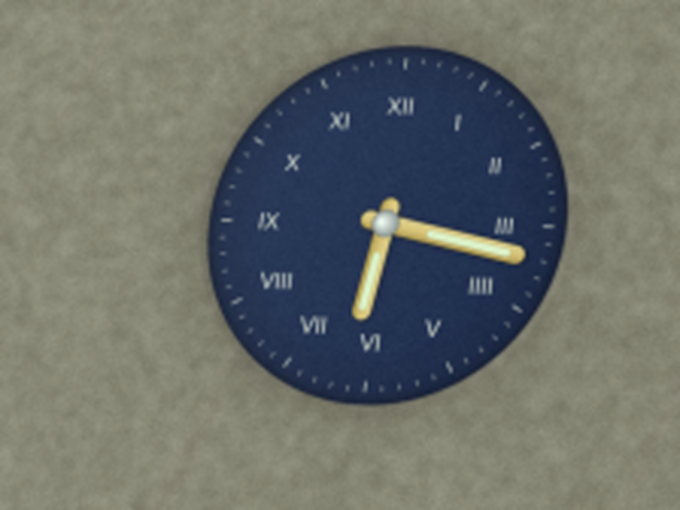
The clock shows 6.17
